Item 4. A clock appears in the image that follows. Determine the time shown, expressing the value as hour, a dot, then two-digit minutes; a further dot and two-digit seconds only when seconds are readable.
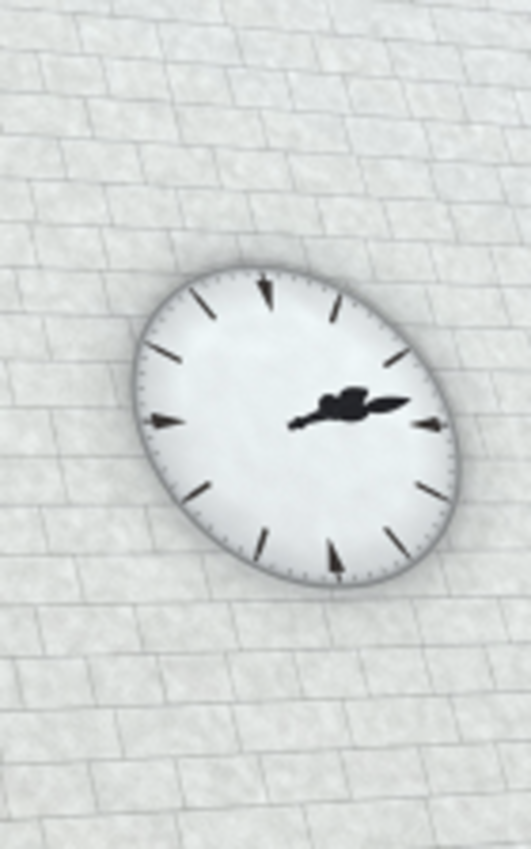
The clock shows 2.13
